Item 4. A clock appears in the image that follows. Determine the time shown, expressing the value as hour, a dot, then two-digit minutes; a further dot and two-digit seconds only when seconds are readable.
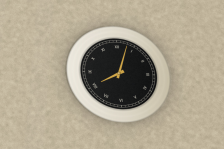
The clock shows 8.03
